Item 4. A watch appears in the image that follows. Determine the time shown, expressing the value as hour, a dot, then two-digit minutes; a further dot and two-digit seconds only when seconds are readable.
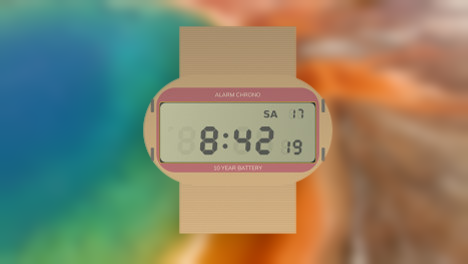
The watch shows 8.42.19
